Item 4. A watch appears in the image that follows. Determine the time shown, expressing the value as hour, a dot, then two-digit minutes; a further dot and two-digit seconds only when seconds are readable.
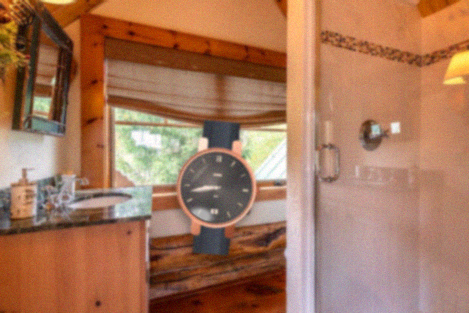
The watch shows 8.43
